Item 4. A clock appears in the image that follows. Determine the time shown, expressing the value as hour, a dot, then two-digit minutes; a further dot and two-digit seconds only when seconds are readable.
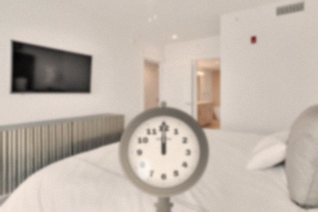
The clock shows 12.00
